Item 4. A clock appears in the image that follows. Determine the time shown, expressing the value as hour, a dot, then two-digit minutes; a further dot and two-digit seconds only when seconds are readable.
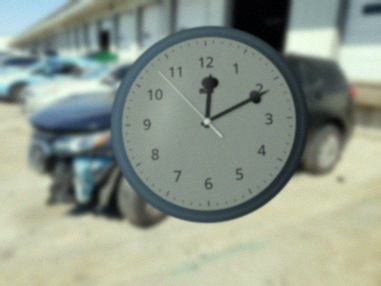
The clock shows 12.10.53
